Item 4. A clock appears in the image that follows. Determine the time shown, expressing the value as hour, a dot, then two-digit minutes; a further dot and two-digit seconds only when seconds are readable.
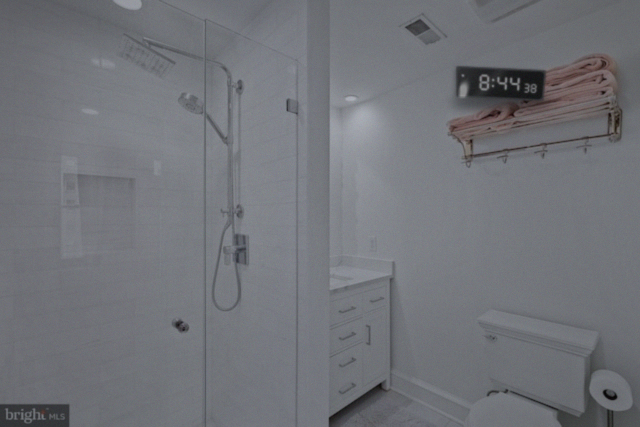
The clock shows 8.44
